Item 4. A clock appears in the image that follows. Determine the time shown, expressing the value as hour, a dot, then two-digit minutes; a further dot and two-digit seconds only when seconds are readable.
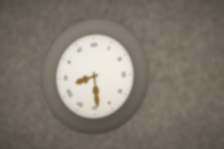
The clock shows 8.29
